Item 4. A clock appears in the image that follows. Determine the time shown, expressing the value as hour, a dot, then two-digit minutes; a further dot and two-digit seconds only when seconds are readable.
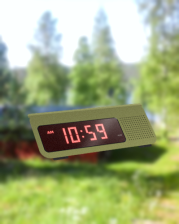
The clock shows 10.59
